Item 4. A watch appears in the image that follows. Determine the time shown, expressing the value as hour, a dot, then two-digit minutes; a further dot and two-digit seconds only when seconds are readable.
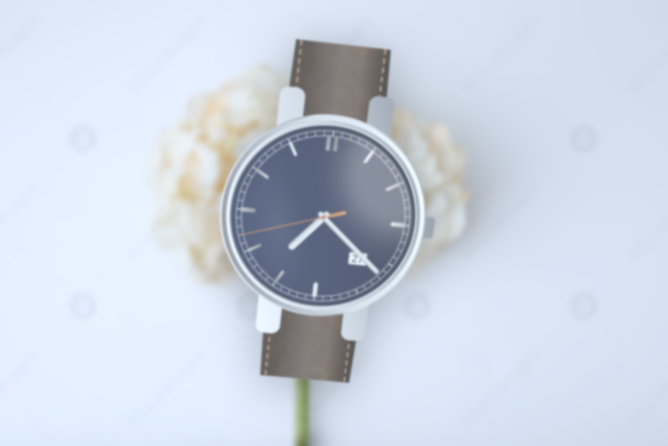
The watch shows 7.21.42
